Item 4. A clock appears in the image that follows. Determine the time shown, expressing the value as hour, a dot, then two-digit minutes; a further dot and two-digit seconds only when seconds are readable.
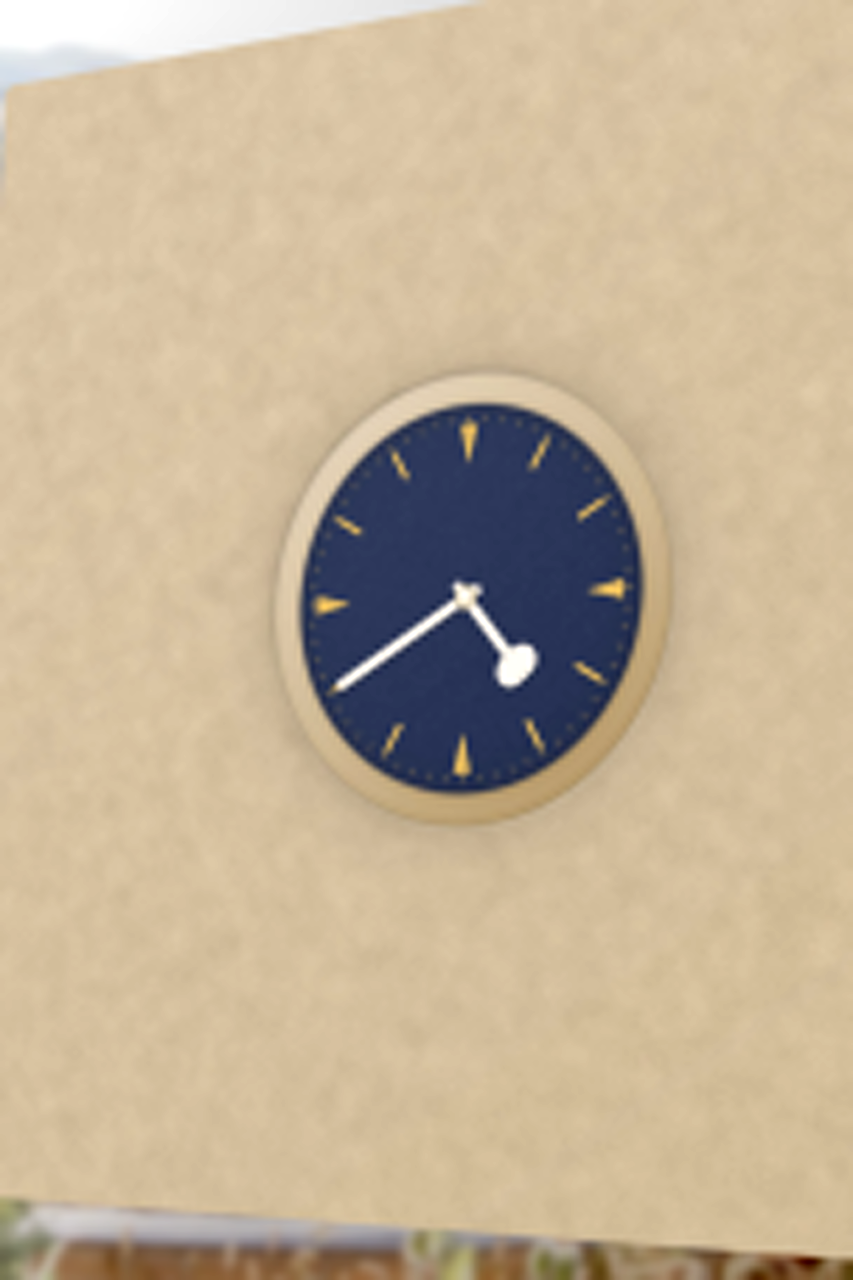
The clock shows 4.40
